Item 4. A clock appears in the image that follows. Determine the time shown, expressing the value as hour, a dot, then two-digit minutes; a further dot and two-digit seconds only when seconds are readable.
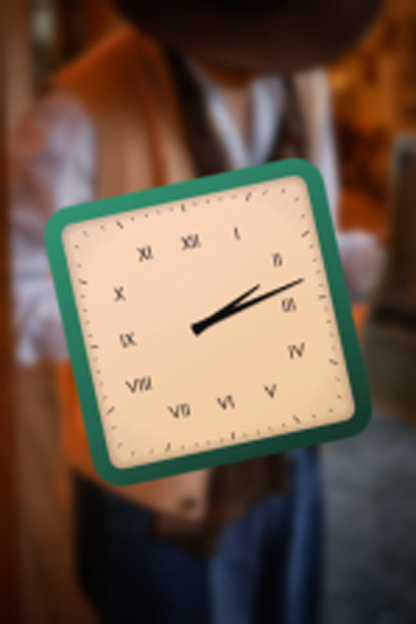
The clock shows 2.13
